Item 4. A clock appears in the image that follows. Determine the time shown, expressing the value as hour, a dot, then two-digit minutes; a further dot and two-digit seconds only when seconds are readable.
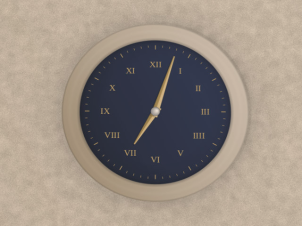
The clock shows 7.03
